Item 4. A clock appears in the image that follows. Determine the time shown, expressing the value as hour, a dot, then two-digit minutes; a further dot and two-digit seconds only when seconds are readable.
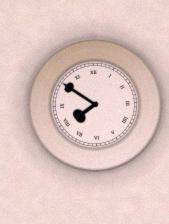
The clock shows 7.51
